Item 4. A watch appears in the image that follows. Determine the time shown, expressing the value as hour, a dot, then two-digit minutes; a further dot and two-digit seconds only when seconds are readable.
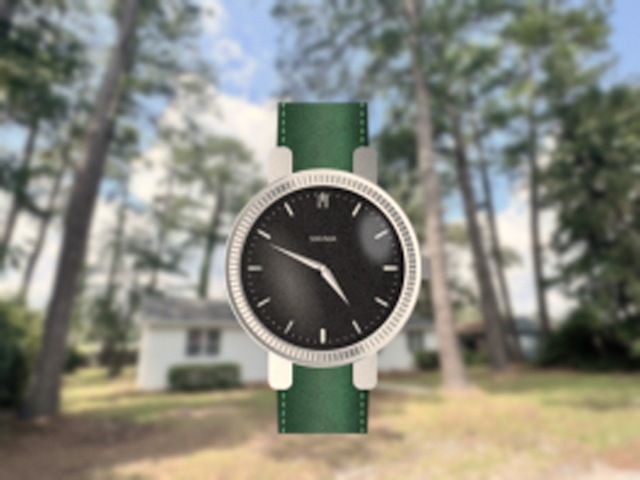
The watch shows 4.49
